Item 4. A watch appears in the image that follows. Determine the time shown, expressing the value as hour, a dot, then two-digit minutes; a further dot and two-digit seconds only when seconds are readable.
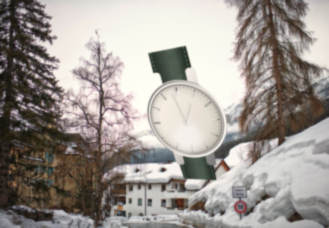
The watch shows 12.58
